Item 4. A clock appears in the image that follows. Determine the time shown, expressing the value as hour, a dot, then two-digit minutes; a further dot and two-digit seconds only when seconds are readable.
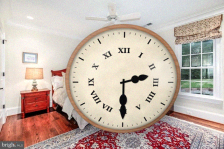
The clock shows 2.30
